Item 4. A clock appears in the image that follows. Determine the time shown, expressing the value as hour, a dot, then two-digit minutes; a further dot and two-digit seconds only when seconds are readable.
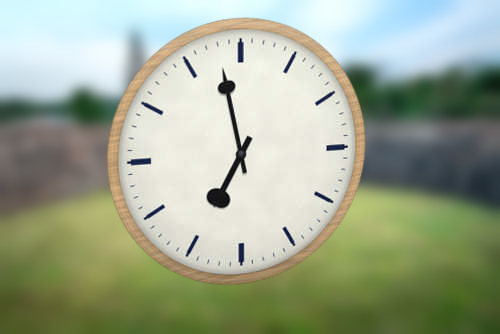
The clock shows 6.58
